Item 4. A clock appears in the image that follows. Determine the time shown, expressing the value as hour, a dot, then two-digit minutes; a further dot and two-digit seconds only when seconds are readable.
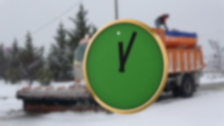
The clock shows 12.05
